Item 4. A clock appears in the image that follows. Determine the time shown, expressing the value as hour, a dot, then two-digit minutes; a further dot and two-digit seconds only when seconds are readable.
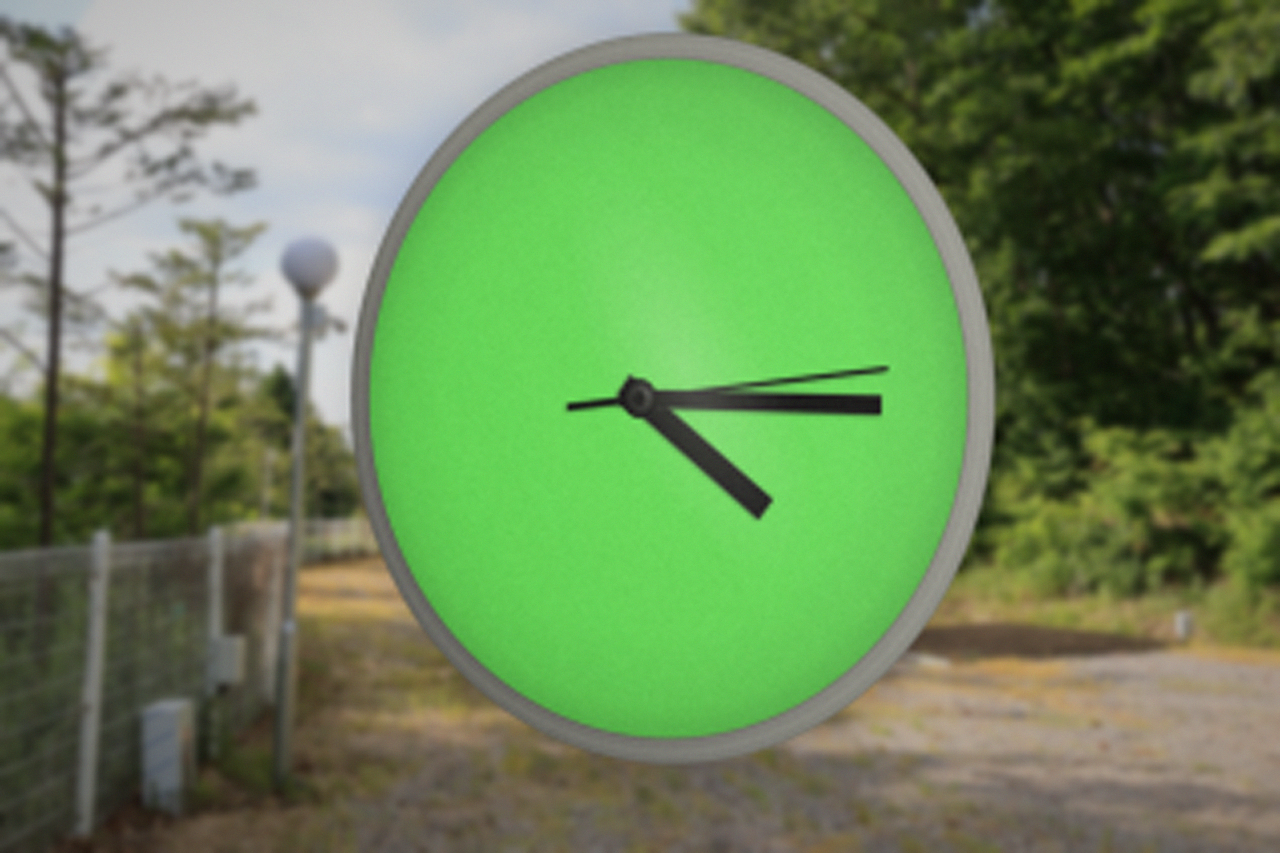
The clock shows 4.15.14
